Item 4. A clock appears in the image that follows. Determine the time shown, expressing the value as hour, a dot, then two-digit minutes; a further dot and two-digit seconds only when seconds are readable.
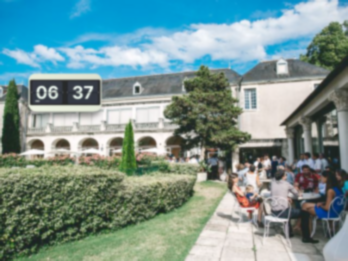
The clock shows 6.37
